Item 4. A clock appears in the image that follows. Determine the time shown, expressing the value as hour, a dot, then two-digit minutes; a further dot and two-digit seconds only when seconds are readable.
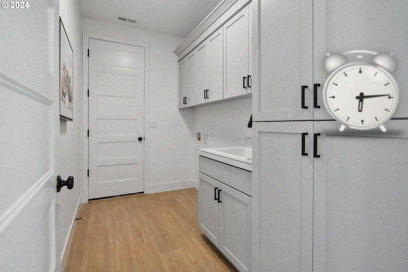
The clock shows 6.14
